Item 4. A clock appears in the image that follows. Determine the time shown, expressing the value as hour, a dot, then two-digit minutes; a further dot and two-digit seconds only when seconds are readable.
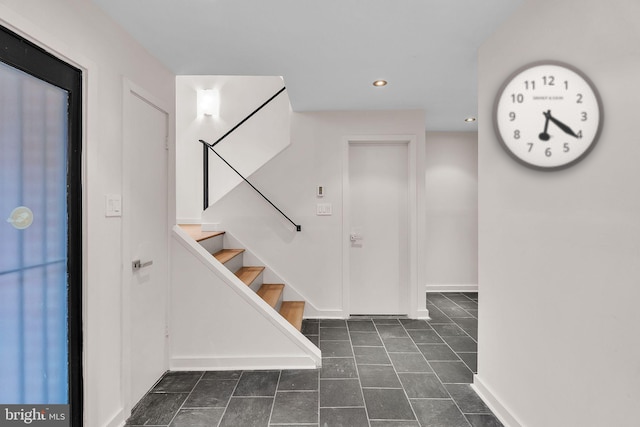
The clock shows 6.21
